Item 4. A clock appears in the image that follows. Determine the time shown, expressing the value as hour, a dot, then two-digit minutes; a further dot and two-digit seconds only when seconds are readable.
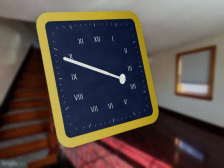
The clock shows 3.49
